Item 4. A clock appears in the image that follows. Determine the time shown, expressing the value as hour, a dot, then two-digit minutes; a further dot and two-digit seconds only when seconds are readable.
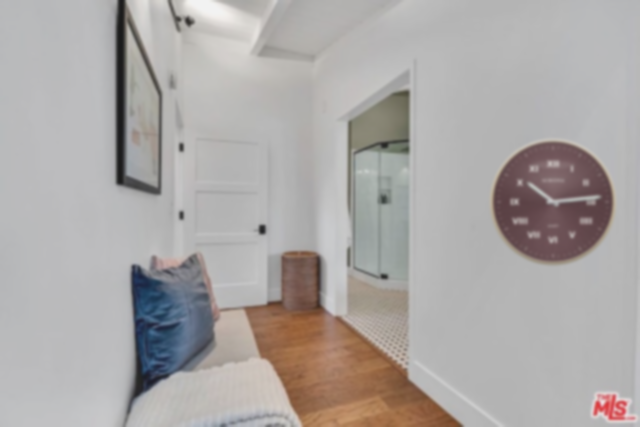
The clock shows 10.14
